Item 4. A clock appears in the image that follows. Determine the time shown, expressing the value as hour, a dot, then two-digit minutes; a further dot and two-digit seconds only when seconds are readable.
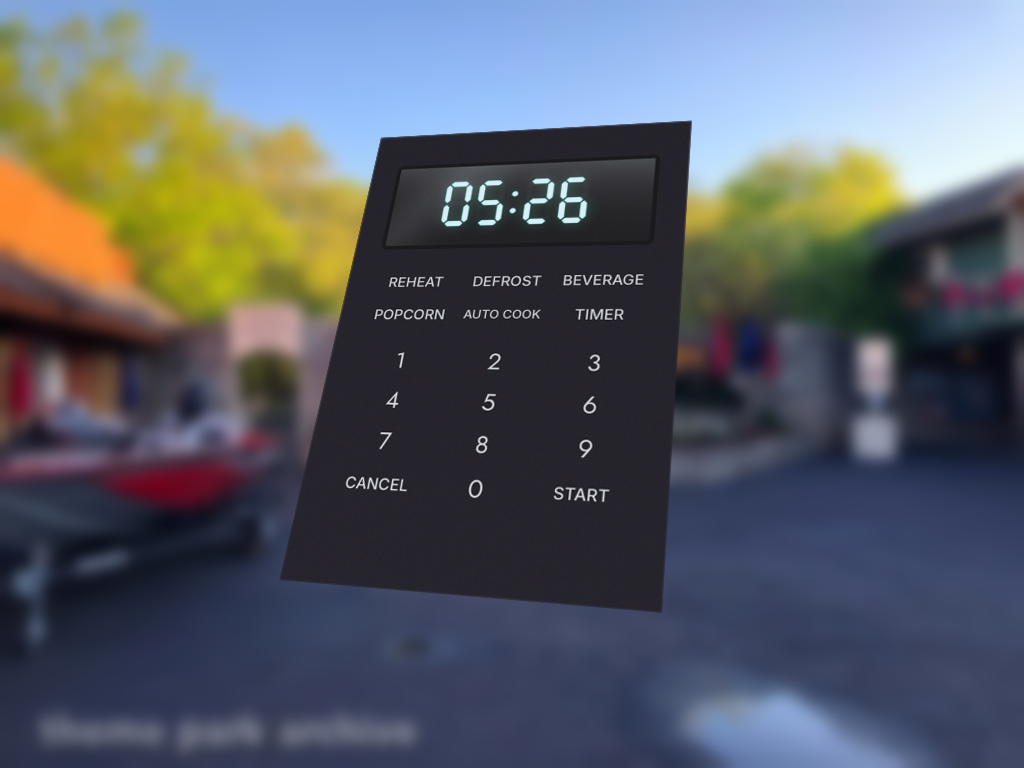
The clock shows 5.26
